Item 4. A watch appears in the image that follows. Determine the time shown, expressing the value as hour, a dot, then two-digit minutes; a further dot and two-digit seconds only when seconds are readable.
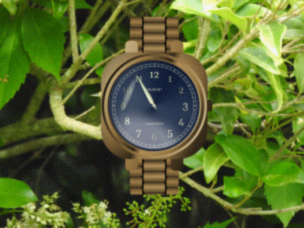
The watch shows 10.55
